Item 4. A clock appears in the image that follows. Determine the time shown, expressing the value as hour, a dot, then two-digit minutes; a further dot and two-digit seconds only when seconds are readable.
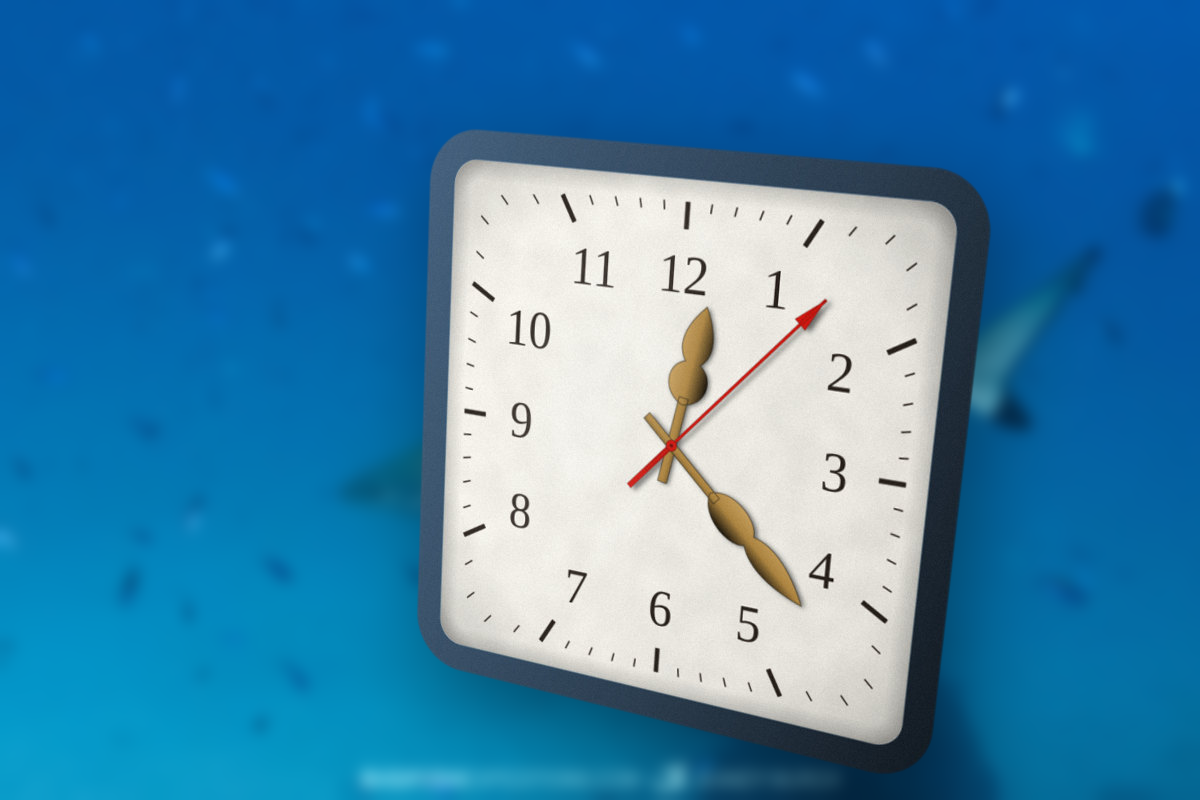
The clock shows 12.22.07
